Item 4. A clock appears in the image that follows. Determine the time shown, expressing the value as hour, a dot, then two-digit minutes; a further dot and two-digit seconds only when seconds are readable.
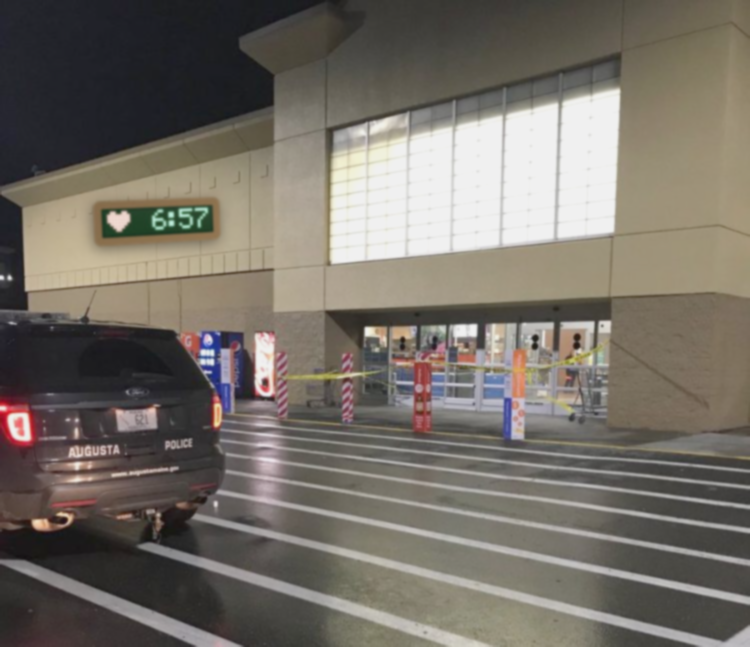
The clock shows 6.57
